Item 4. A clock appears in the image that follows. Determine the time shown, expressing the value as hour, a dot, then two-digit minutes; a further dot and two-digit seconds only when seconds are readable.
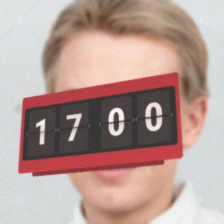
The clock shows 17.00
